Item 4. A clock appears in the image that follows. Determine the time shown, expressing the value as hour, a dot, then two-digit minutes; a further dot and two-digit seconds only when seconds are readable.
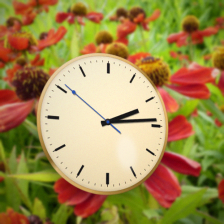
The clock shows 2.13.51
